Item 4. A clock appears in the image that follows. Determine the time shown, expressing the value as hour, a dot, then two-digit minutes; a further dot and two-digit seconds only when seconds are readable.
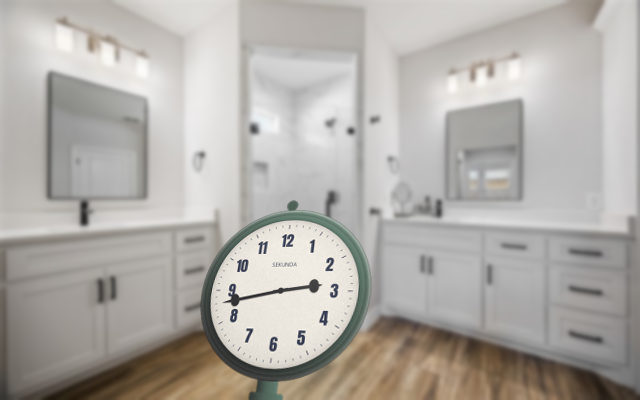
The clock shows 2.43
